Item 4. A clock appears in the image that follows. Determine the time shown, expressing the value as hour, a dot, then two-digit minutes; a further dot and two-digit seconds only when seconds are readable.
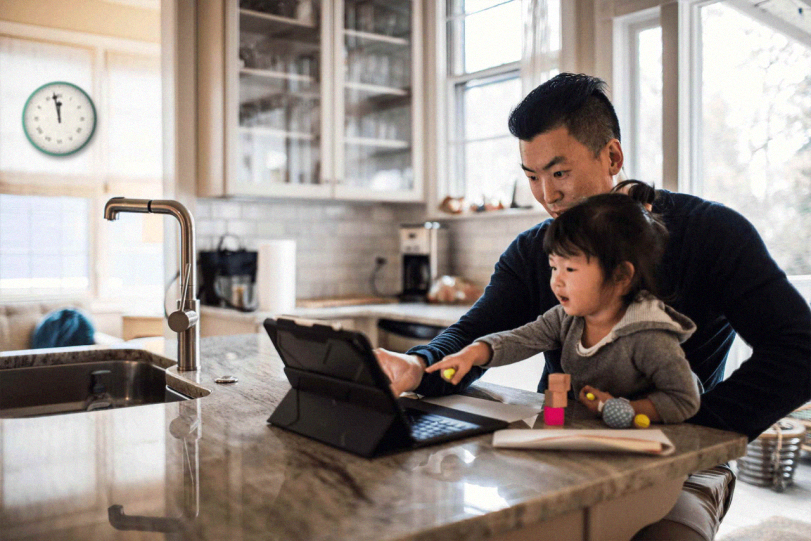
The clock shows 11.58
